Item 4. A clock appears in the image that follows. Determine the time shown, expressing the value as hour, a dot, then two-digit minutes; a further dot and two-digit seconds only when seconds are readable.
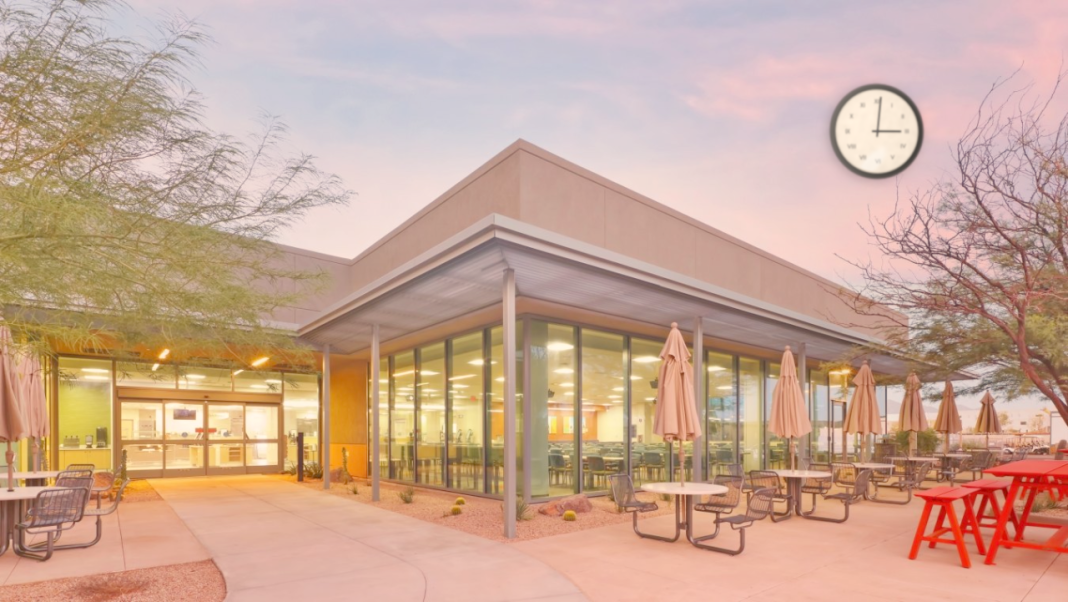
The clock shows 3.01
